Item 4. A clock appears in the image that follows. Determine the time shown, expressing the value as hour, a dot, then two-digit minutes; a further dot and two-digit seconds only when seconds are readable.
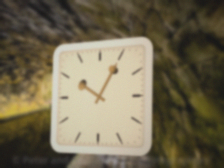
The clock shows 10.05
